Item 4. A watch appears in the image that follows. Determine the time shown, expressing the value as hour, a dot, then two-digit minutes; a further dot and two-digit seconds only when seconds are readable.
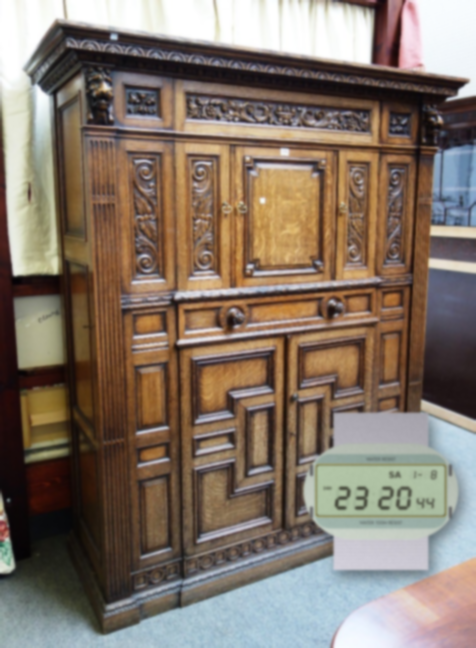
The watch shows 23.20.44
